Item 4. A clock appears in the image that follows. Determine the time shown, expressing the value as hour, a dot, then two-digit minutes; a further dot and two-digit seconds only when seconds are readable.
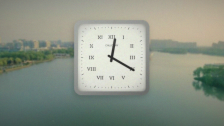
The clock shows 12.20
